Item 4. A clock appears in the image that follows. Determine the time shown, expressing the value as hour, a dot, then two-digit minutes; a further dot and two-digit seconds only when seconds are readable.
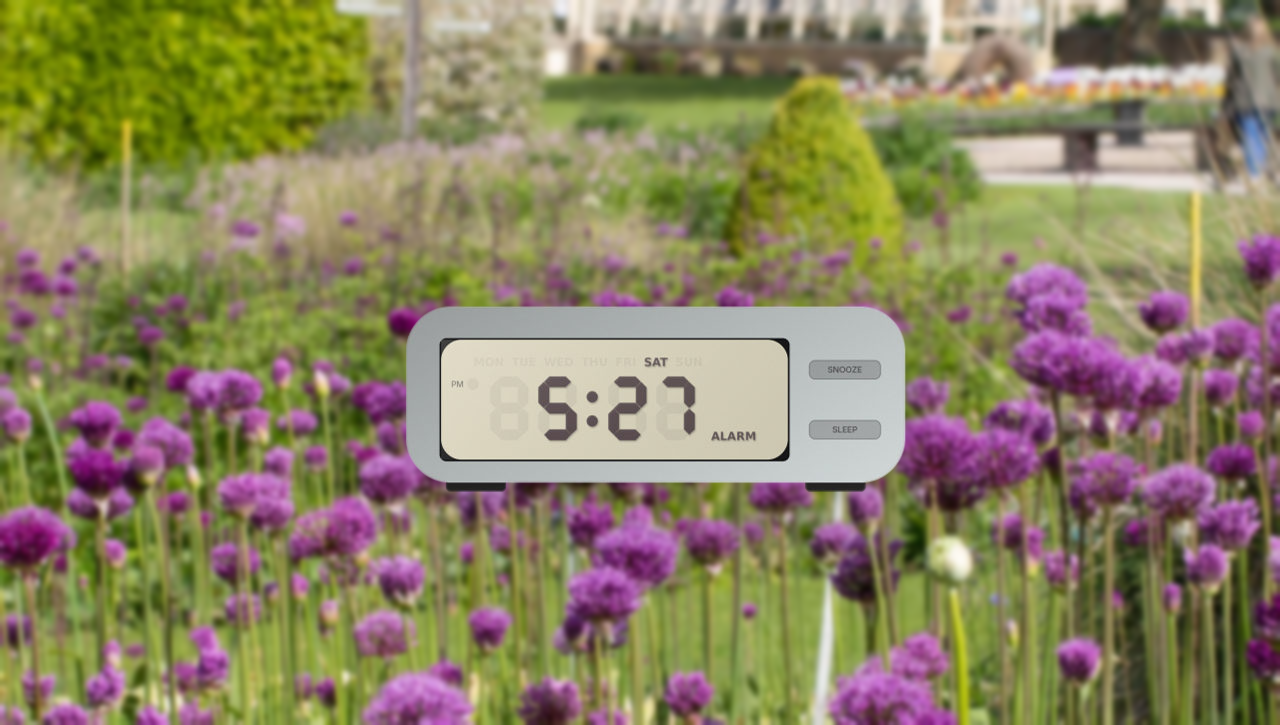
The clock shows 5.27
